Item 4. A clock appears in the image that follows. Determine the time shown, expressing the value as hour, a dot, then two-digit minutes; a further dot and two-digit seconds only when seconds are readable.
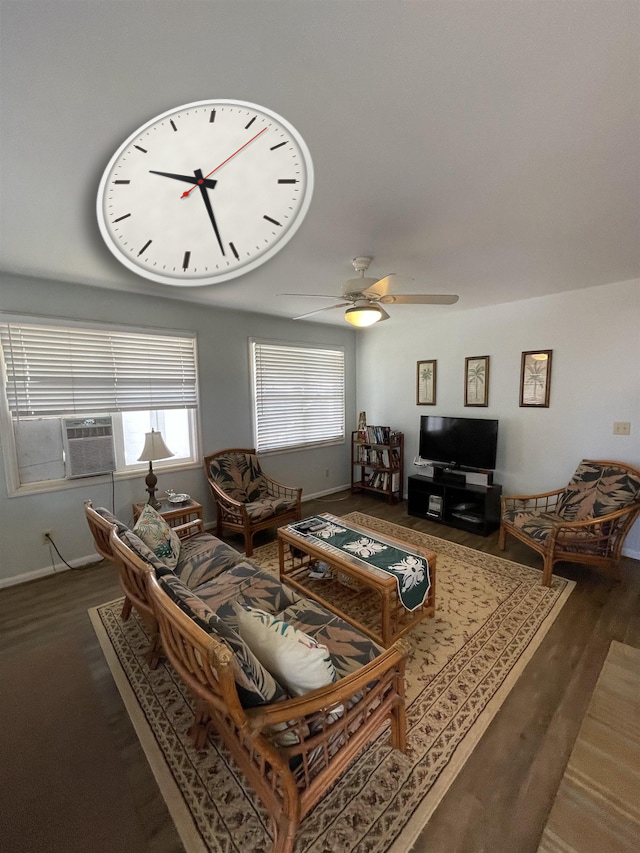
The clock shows 9.26.07
